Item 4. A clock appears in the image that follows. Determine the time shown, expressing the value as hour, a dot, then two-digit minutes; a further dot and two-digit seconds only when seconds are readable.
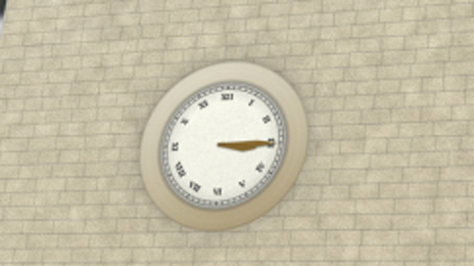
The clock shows 3.15
